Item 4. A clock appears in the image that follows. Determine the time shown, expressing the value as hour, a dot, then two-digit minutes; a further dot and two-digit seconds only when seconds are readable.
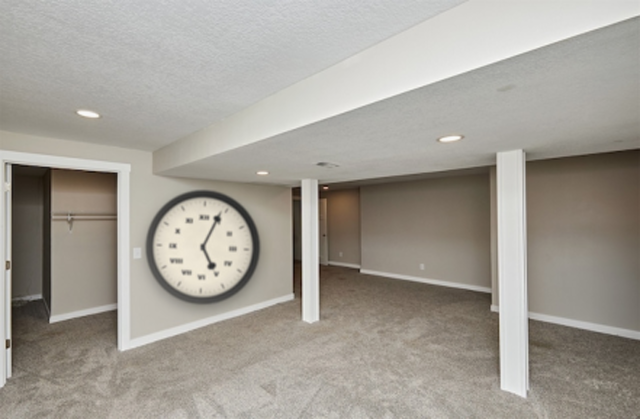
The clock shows 5.04
